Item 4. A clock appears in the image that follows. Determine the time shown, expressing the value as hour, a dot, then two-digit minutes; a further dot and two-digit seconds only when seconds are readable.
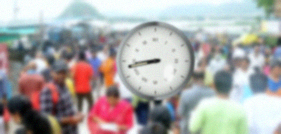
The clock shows 8.43
